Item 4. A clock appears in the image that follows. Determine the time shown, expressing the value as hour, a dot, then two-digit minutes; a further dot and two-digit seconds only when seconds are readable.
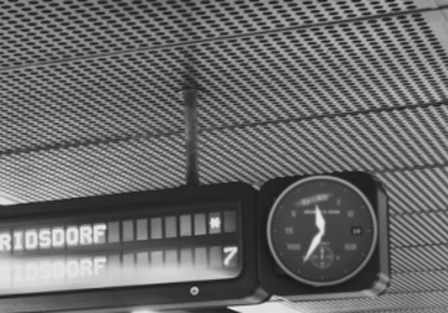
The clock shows 11.35
